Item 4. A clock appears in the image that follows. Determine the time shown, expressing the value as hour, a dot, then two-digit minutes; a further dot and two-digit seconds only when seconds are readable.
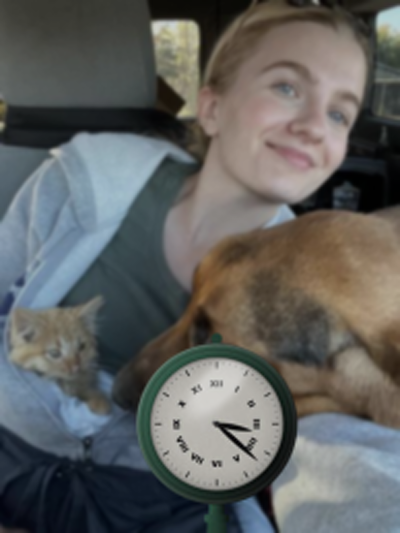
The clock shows 3.22
